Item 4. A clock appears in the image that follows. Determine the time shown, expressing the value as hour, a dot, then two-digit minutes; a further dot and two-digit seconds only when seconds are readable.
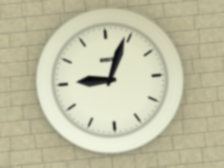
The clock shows 9.04
